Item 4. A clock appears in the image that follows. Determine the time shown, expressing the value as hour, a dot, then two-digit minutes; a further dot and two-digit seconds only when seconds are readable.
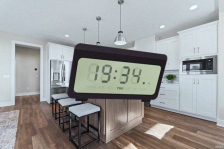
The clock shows 19.34
